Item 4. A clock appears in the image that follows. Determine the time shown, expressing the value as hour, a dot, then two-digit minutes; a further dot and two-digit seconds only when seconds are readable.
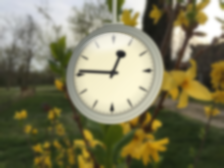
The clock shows 12.46
